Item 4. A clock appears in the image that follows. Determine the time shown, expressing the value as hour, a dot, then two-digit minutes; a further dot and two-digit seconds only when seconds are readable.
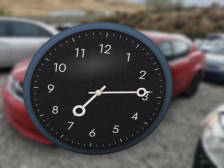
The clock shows 7.14
